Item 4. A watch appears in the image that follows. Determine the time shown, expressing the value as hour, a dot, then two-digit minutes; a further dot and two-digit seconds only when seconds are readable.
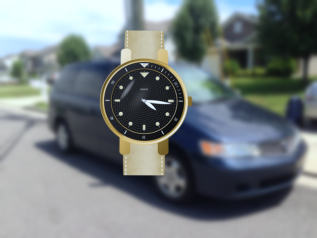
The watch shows 4.16
